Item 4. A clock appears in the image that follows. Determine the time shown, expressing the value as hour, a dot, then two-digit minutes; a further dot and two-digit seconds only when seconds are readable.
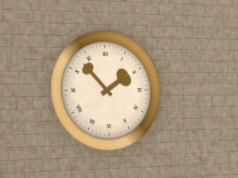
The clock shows 1.53
